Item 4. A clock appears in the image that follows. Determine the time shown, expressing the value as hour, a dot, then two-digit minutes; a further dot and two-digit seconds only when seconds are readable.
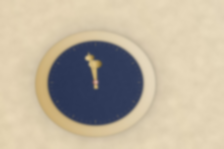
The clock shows 11.58
